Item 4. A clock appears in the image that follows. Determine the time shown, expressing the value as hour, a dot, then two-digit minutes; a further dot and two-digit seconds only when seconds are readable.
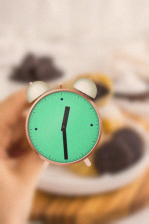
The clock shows 12.30
